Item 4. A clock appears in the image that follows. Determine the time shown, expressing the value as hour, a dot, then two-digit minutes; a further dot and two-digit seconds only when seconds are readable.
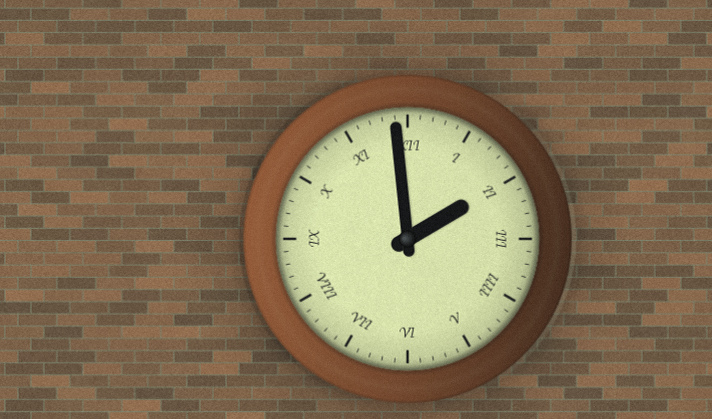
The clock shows 1.59
